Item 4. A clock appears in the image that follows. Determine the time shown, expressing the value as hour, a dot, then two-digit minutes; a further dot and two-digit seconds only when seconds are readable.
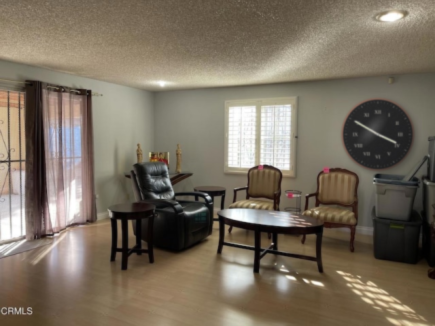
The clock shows 3.50
